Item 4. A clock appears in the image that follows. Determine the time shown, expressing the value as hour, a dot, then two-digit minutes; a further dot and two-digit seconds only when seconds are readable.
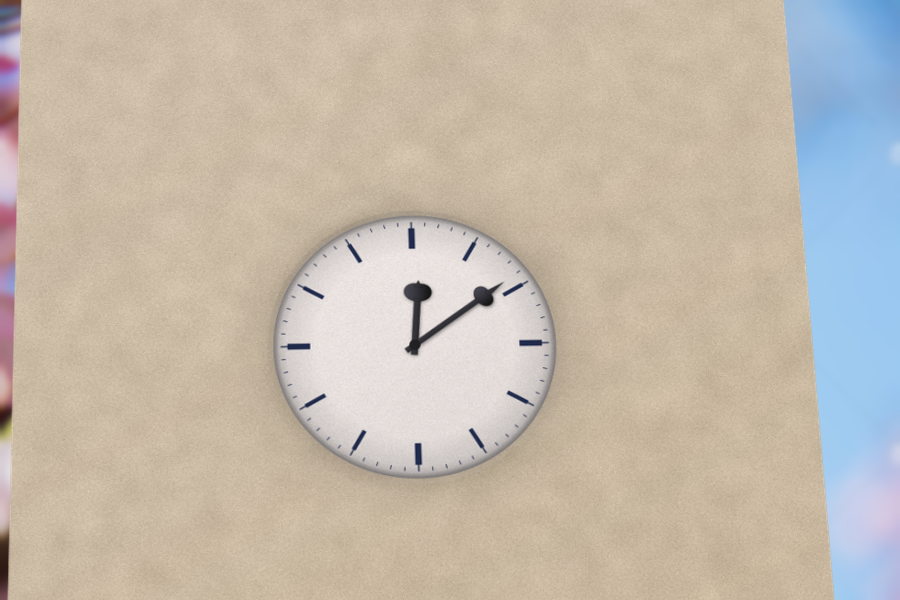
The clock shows 12.09
